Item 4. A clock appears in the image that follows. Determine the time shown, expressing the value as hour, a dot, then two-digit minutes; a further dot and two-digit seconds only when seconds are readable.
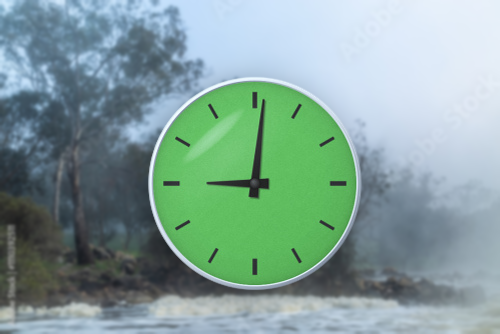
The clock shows 9.01
